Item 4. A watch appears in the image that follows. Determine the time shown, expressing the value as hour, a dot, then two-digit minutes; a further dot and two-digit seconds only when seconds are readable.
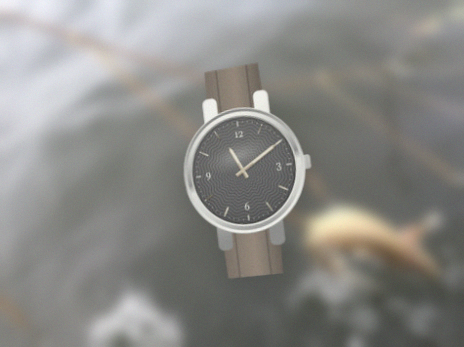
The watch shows 11.10
